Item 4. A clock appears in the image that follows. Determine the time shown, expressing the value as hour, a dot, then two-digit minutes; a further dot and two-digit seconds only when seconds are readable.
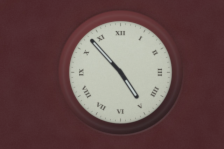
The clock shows 4.53
